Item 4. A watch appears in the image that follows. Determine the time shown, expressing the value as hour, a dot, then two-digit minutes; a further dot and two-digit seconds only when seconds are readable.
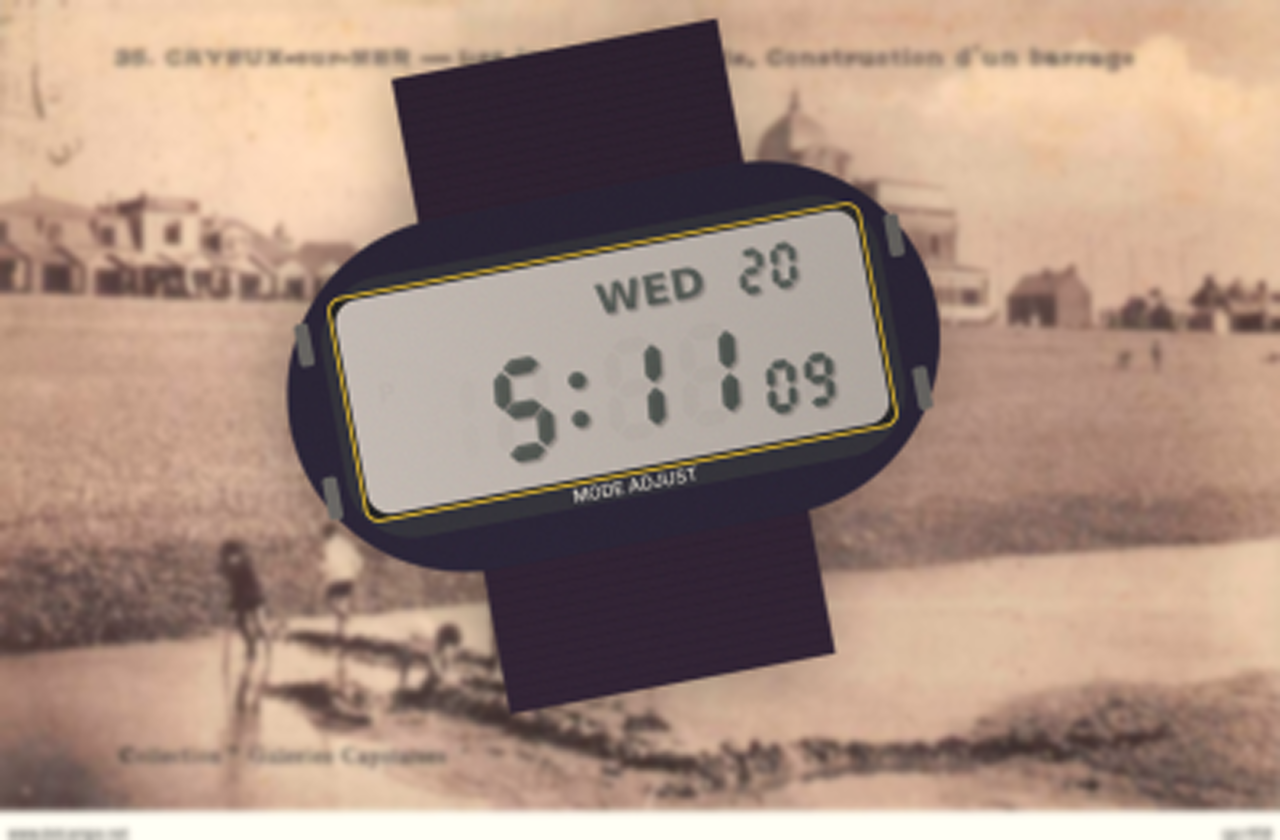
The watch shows 5.11.09
